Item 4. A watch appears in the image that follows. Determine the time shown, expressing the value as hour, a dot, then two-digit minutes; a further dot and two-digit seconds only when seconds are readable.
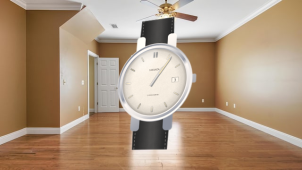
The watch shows 1.06
